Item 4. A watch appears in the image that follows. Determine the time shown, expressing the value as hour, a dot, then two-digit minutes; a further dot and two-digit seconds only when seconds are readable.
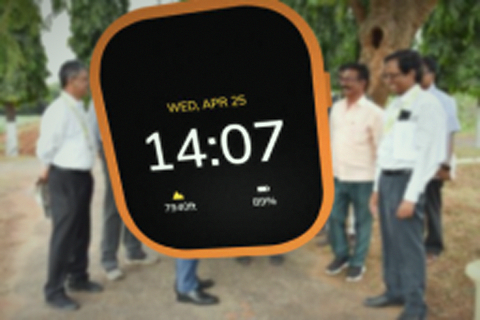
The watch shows 14.07
